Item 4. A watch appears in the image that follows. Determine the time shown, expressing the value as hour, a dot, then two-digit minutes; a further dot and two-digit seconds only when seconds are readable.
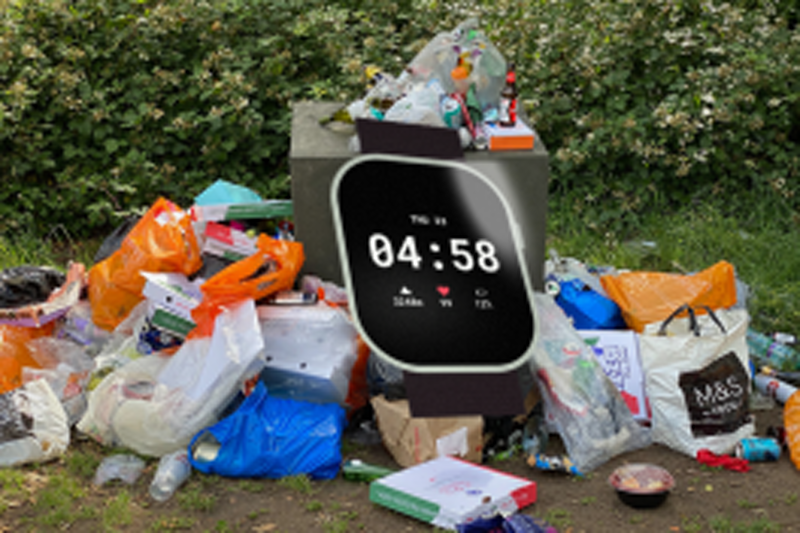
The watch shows 4.58
